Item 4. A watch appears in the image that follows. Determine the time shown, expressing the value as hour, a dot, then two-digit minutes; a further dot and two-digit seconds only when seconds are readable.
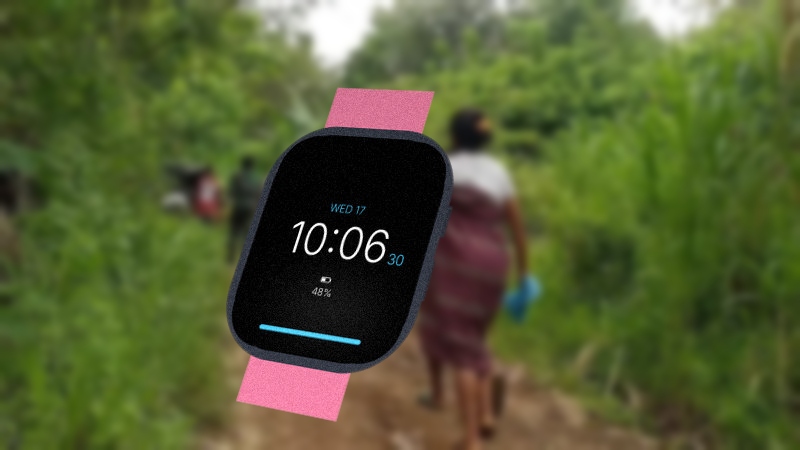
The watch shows 10.06.30
